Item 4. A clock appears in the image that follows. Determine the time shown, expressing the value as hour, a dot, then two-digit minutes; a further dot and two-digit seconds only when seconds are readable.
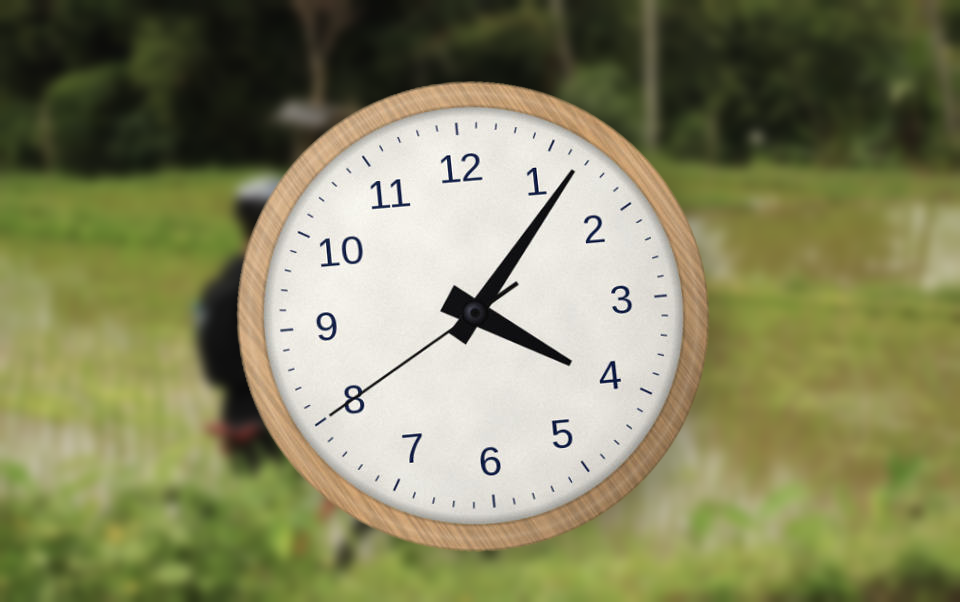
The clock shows 4.06.40
